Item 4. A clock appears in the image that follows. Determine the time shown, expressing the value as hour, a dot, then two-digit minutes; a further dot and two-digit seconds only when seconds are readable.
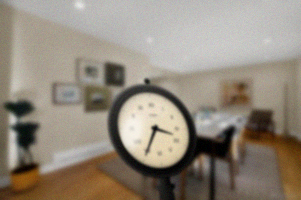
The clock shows 3.35
